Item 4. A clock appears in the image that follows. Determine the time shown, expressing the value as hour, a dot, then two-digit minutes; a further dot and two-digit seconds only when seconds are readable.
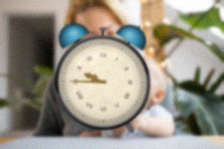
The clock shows 9.45
